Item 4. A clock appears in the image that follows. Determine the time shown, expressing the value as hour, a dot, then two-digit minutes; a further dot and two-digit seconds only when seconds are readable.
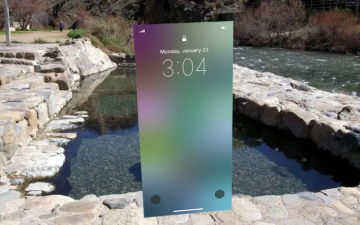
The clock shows 3.04
